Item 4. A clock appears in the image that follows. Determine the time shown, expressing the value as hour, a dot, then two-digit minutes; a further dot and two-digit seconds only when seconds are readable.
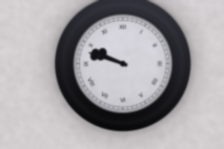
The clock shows 9.48
